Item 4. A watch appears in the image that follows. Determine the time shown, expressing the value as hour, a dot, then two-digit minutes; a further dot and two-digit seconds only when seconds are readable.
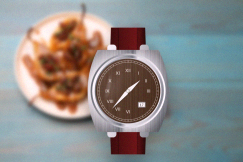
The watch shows 1.37
